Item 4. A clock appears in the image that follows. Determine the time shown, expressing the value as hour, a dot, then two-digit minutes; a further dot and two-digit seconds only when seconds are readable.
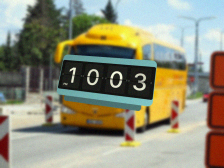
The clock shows 10.03
